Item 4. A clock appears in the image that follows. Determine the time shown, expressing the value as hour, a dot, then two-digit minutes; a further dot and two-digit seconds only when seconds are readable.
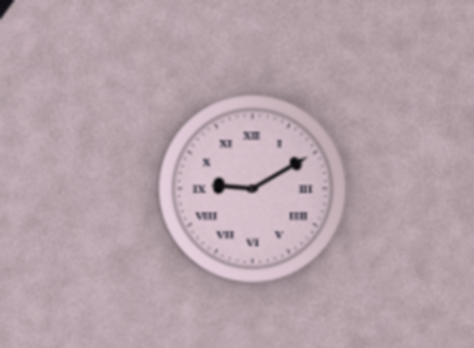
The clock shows 9.10
